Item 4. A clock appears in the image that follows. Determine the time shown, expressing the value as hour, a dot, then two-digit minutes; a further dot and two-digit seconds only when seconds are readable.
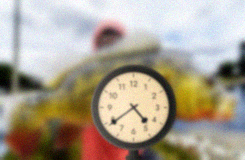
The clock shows 4.39
